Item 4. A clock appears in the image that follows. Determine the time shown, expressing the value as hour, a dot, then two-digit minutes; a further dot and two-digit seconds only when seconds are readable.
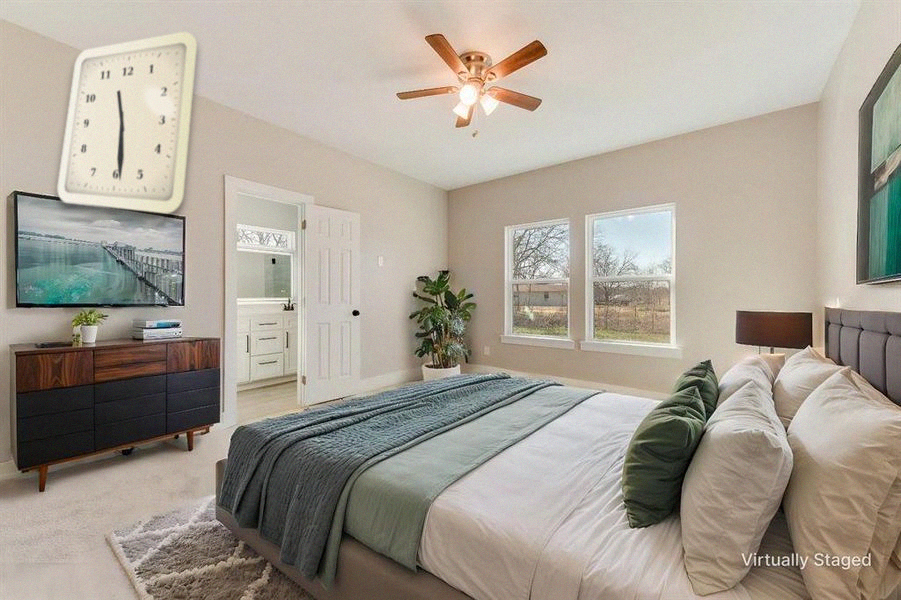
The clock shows 11.29
